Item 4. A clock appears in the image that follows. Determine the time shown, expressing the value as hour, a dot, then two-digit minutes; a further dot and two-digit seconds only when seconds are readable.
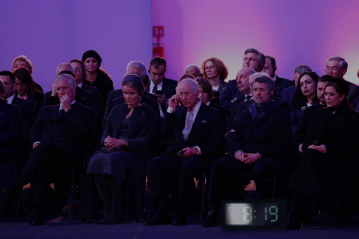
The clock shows 8.19
